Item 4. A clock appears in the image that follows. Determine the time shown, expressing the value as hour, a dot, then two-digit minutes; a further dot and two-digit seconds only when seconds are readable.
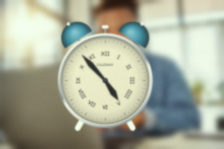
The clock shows 4.53
